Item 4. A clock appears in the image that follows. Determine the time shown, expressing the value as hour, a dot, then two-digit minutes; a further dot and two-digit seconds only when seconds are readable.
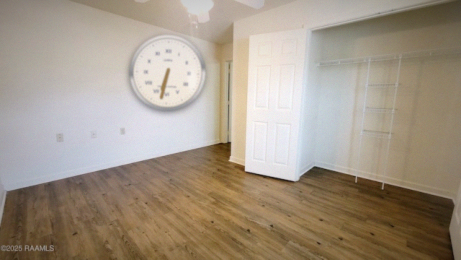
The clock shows 6.32
